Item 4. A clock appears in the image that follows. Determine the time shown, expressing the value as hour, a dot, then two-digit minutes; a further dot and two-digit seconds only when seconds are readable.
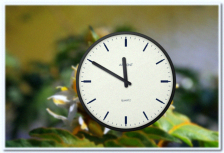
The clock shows 11.50
